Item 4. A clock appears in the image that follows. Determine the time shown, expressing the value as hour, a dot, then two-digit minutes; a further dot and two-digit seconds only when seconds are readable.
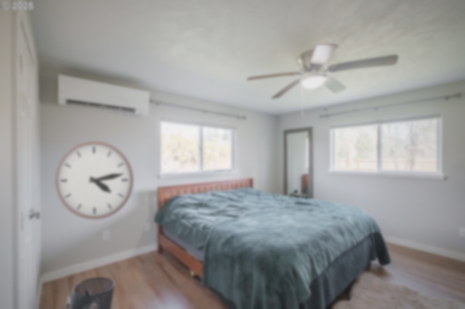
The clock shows 4.13
